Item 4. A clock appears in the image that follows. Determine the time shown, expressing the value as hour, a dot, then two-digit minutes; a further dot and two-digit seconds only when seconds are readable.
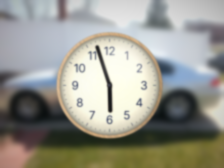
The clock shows 5.57
